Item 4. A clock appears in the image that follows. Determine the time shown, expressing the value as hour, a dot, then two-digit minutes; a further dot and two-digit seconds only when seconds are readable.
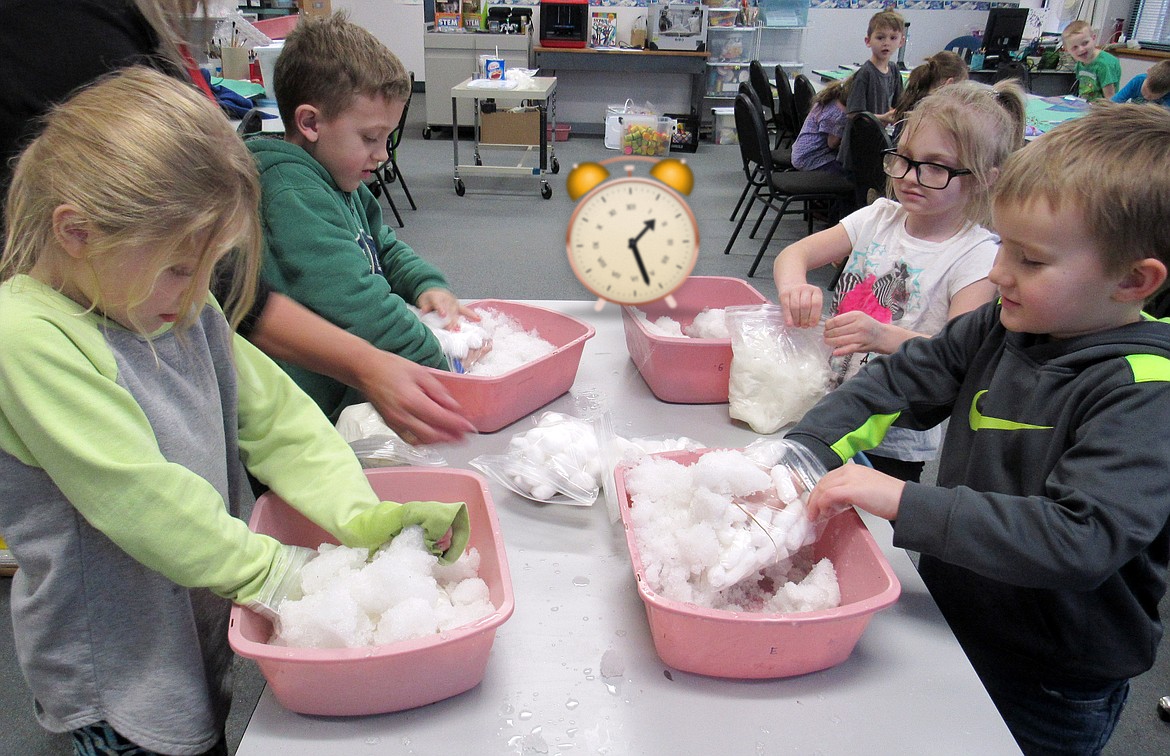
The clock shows 1.27
